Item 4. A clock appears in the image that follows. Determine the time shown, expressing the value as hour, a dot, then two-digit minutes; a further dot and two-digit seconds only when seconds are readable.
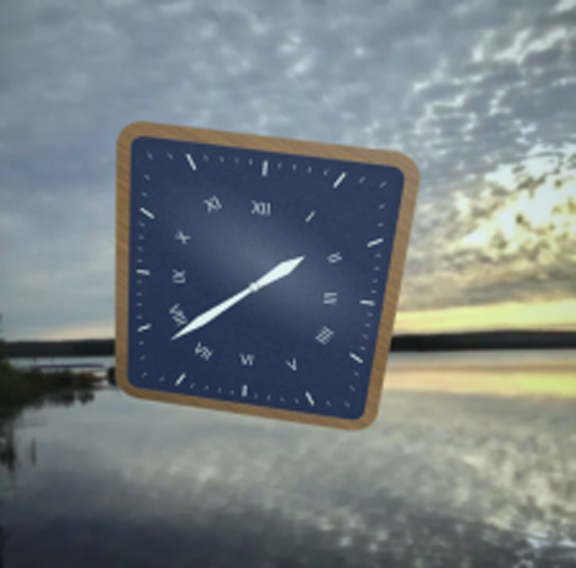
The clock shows 1.38
